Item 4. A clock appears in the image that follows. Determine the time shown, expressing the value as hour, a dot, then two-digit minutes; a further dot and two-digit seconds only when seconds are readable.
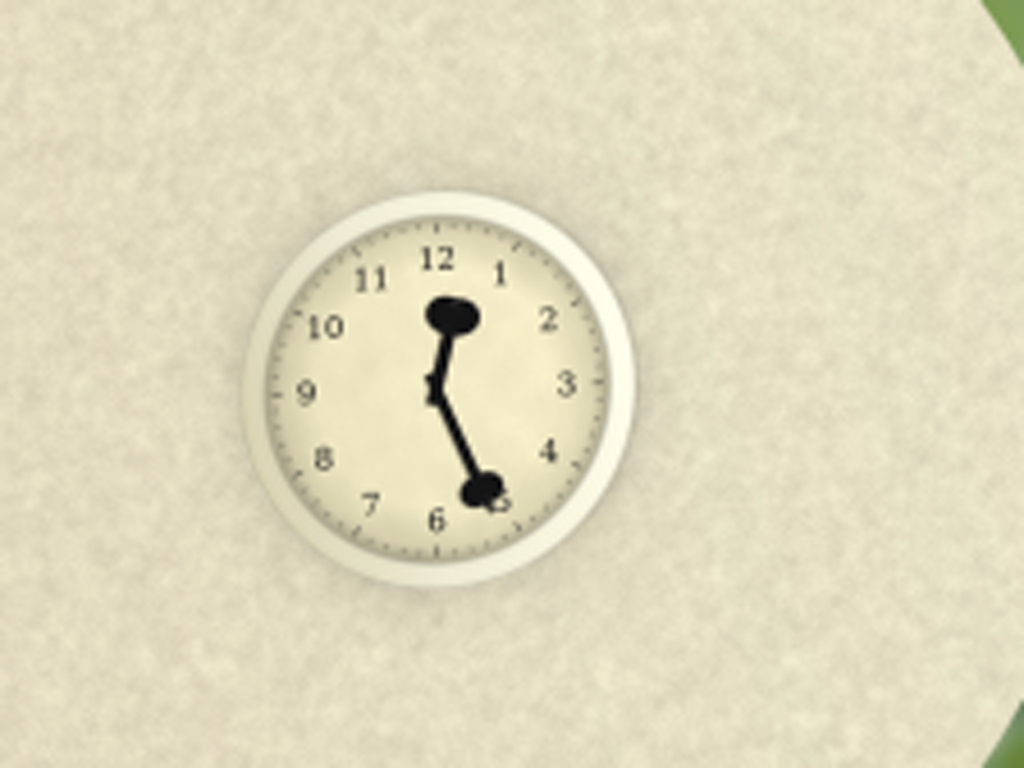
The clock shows 12.26
